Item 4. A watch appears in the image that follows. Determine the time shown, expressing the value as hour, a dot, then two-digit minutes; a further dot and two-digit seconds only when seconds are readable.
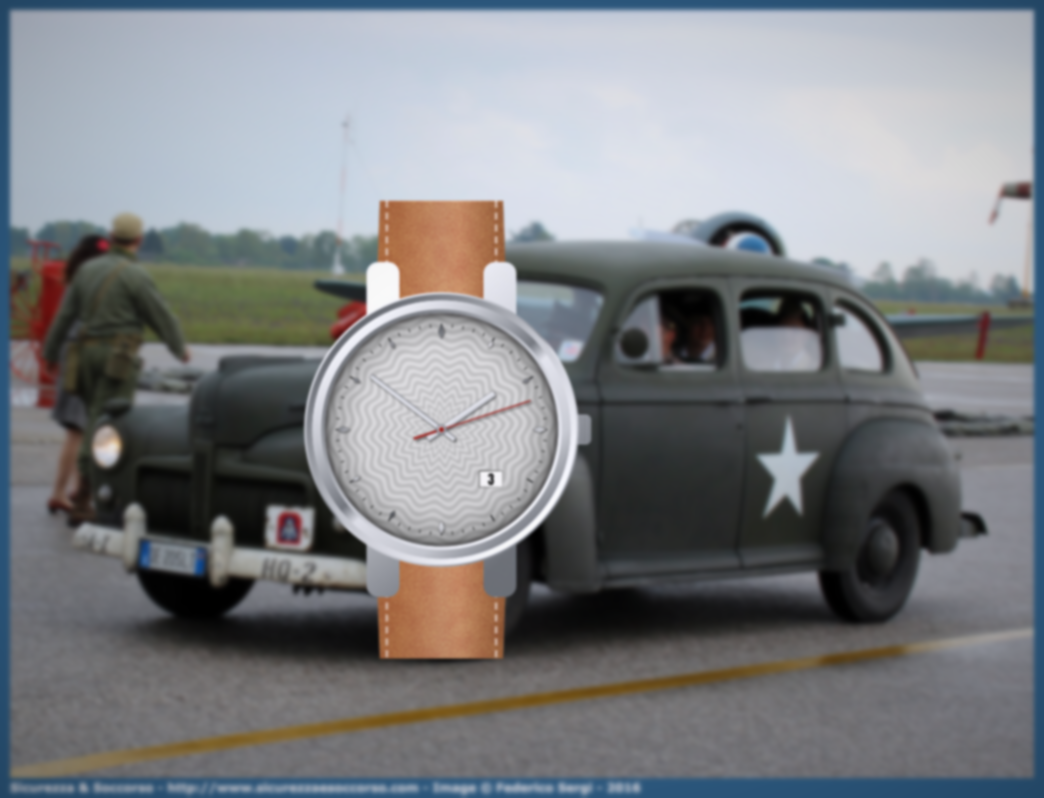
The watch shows 1.51.12
